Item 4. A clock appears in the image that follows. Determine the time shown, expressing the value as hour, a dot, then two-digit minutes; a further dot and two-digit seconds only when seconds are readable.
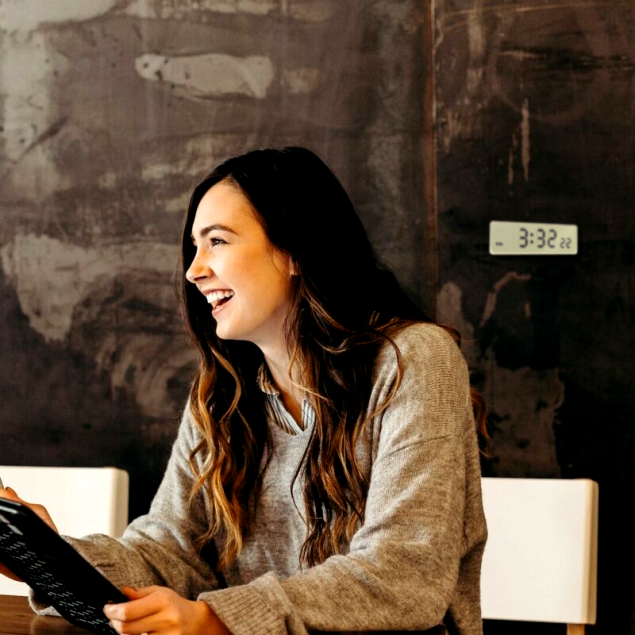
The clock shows 3.32
